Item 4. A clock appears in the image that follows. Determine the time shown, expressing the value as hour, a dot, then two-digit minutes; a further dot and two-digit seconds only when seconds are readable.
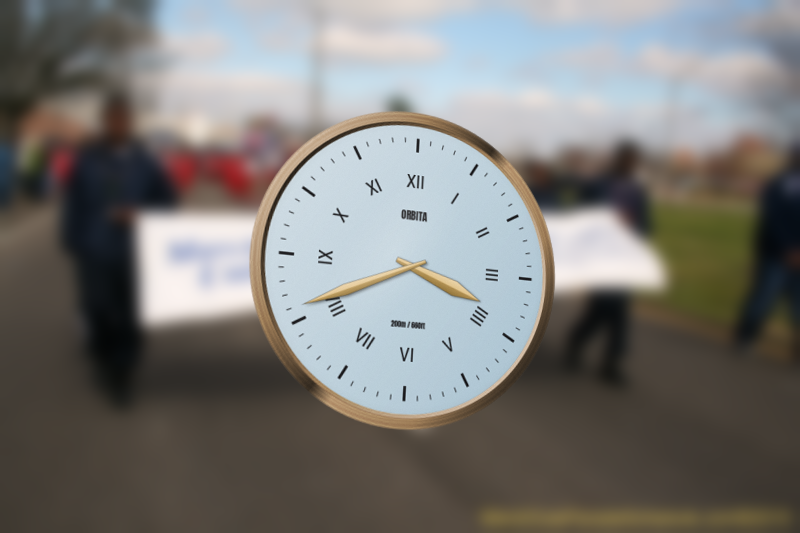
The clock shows 3.41
